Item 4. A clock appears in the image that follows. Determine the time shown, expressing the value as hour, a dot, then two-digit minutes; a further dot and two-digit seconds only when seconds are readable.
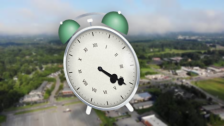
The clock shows 4.21
